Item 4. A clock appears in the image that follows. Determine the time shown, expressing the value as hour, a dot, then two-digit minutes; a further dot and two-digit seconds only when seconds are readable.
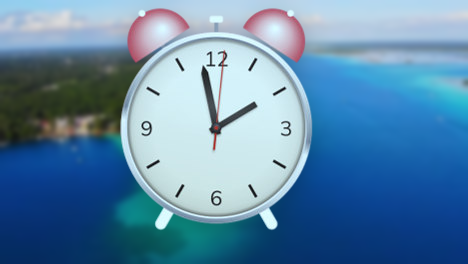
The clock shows 1.58.01
